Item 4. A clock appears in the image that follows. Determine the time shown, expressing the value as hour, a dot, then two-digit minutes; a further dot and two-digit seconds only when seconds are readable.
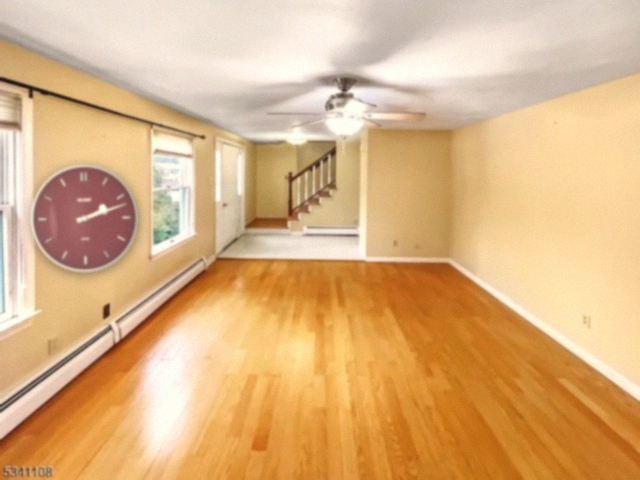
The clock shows 2.12
